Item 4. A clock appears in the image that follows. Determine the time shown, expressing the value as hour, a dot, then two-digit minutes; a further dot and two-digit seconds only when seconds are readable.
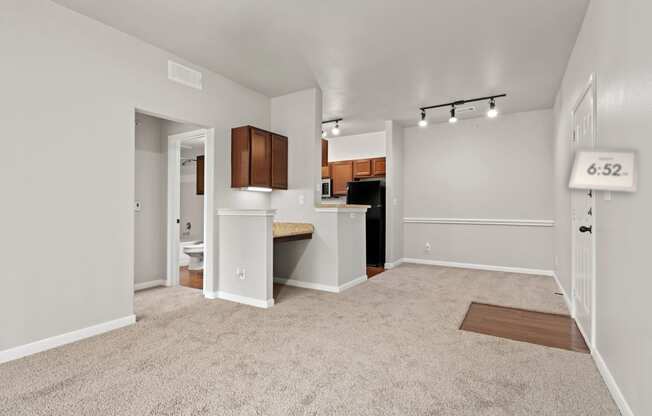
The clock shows 6.52
